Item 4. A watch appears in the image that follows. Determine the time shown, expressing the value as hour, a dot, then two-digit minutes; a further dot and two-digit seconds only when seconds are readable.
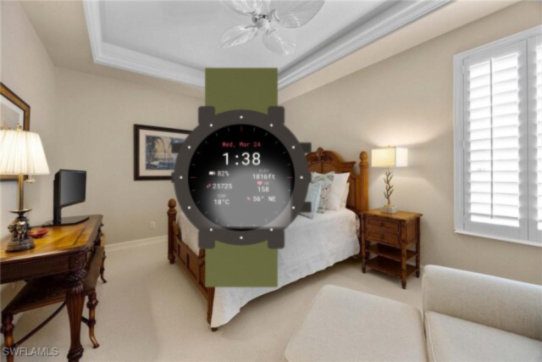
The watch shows 1.38
